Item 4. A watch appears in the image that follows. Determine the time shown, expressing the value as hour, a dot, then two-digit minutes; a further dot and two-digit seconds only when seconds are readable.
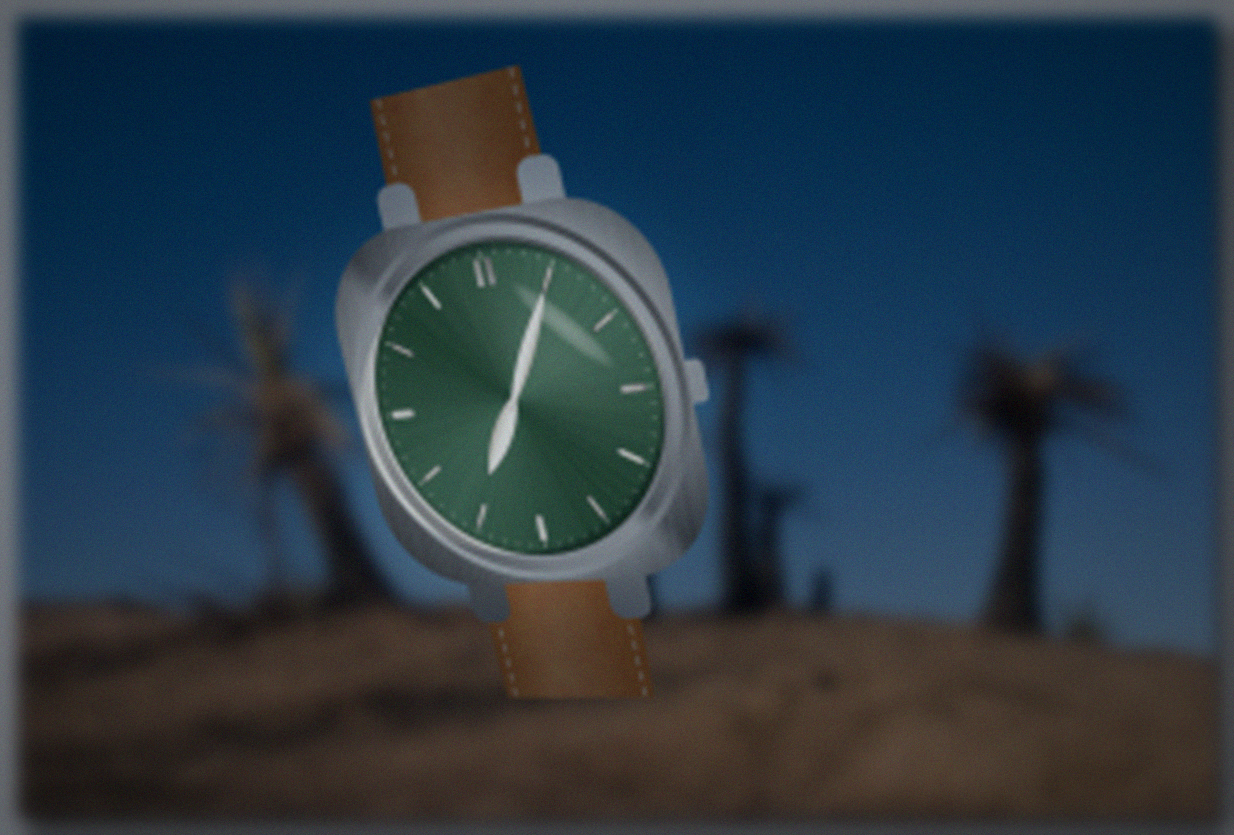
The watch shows 7.05
